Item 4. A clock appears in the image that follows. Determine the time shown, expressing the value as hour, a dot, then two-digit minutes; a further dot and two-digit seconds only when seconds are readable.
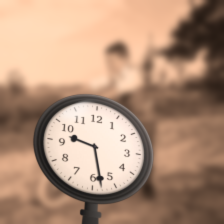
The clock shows 9.28
